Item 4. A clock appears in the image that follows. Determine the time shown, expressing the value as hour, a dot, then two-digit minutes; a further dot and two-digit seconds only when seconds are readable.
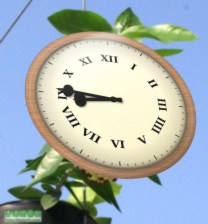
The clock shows 8.46
